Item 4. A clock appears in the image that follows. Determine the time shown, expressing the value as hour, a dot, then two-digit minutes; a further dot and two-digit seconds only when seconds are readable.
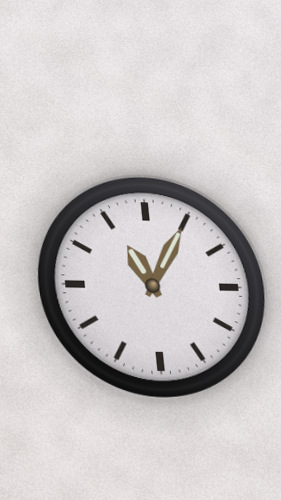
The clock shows 11.05
